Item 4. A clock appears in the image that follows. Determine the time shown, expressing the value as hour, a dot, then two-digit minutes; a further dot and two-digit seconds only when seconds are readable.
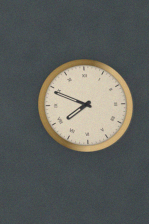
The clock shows 7.49
